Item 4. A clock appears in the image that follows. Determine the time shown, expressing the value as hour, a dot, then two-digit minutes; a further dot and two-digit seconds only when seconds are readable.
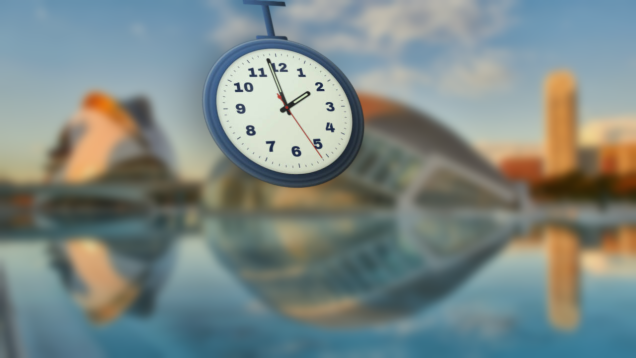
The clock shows 1.58.26
